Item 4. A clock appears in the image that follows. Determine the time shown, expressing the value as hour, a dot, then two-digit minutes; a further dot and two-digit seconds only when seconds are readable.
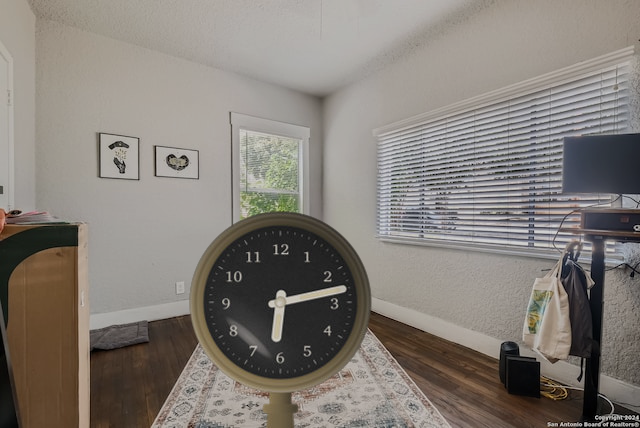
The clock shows 6.13
